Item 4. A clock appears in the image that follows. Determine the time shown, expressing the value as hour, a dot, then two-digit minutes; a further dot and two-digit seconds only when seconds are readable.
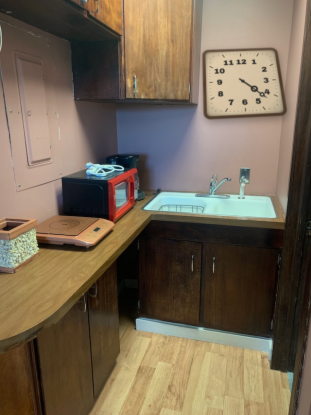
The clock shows 4.22
